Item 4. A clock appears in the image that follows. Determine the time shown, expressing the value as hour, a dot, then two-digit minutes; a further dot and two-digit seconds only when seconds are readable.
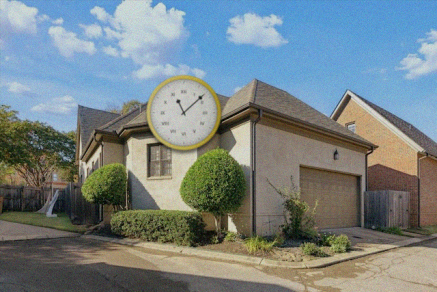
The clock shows 11.08
